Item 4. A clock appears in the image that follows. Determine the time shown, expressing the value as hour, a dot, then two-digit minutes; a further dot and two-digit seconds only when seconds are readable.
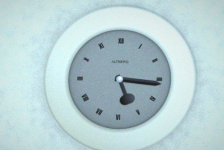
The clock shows 5.16
